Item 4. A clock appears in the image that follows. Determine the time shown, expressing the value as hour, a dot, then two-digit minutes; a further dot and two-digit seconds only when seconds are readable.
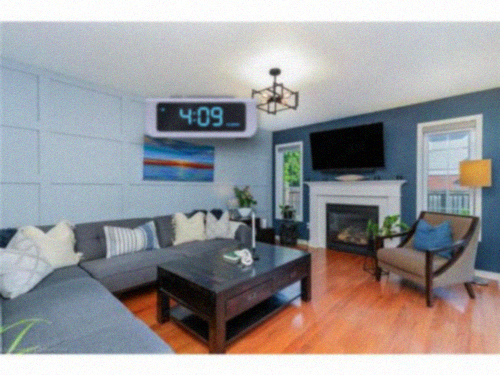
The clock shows 4.09
